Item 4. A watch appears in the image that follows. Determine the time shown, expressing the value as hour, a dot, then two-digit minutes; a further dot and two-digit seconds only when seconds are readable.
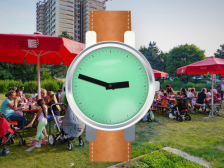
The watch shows 2.48
